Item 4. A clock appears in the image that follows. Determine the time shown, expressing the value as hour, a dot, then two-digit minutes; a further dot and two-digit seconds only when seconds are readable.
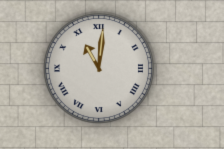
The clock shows 11.01
